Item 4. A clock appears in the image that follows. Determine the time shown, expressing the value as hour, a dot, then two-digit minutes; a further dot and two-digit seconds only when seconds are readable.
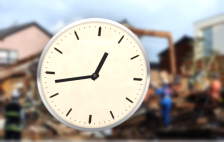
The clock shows 12.43
